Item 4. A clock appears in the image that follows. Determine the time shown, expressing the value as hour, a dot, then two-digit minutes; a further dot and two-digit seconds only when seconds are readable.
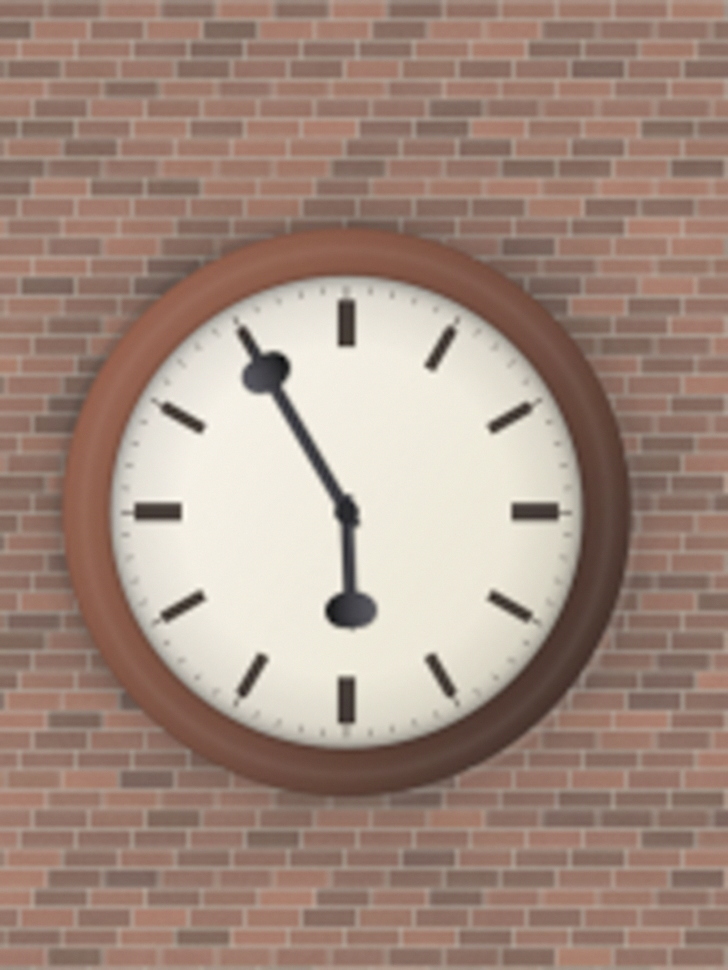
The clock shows 5.55
